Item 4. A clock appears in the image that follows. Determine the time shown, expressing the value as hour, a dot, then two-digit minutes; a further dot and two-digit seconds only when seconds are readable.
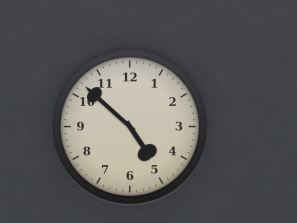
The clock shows 4.52
